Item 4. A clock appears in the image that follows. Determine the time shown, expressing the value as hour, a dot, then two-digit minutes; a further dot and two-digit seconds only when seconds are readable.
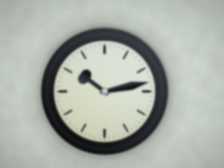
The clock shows 10.13
